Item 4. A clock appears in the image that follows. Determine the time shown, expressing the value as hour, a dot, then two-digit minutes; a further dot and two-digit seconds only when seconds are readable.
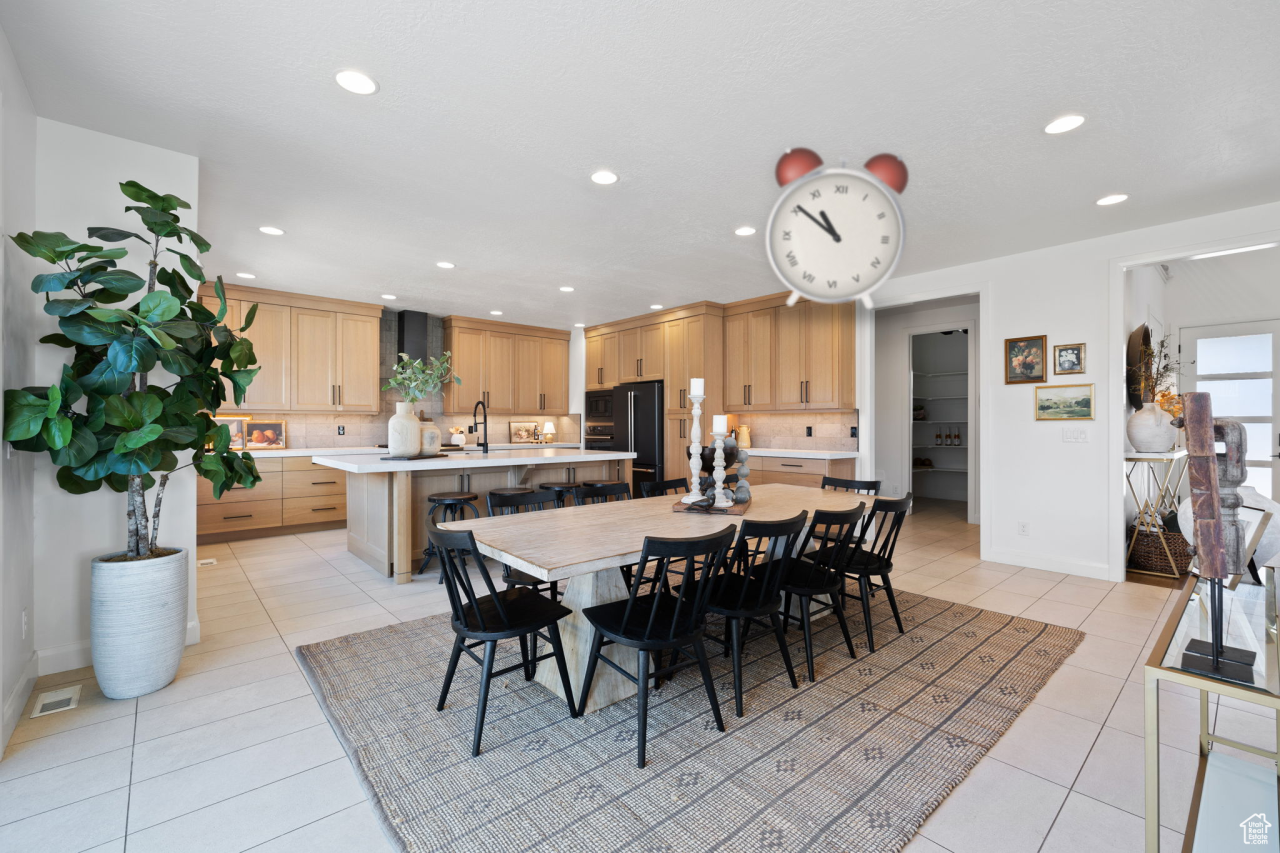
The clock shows 10.51
